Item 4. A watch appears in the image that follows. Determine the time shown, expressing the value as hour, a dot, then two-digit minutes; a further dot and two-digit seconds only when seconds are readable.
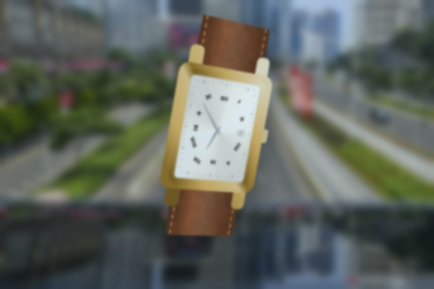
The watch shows 6.53
